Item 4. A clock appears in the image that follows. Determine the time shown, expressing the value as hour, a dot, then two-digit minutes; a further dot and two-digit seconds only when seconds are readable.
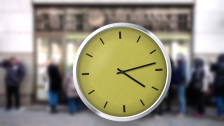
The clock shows 4.13
